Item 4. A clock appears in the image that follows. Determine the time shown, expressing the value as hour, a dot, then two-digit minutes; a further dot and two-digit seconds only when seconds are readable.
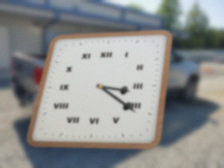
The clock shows 3.21
